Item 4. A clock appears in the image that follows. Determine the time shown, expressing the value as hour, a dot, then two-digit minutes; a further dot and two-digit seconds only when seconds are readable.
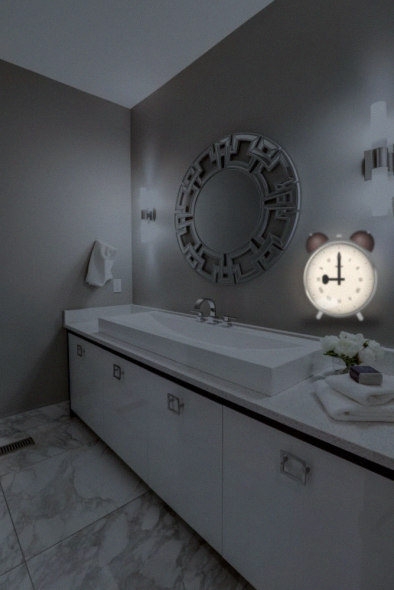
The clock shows 9.00
